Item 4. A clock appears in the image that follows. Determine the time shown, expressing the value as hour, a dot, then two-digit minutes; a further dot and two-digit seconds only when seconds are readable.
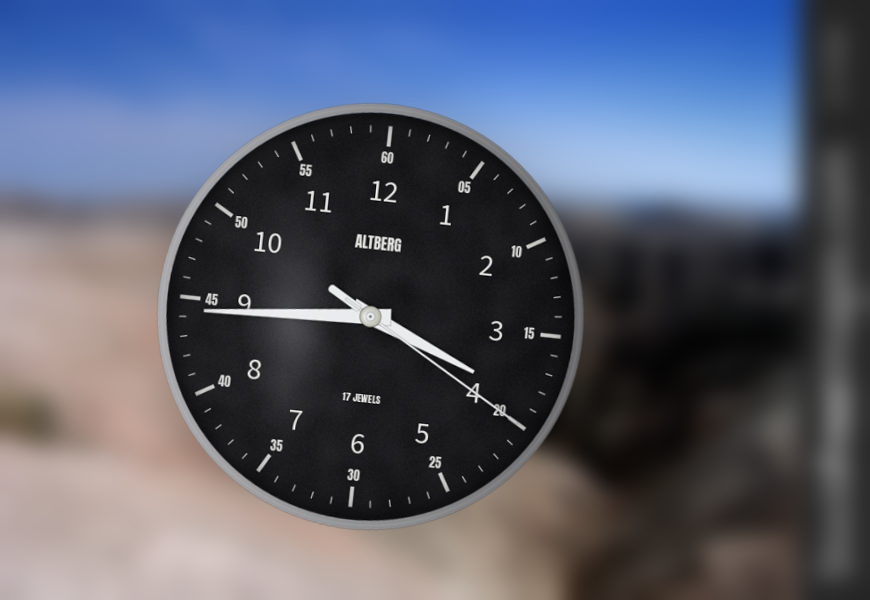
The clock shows 3.44.20
